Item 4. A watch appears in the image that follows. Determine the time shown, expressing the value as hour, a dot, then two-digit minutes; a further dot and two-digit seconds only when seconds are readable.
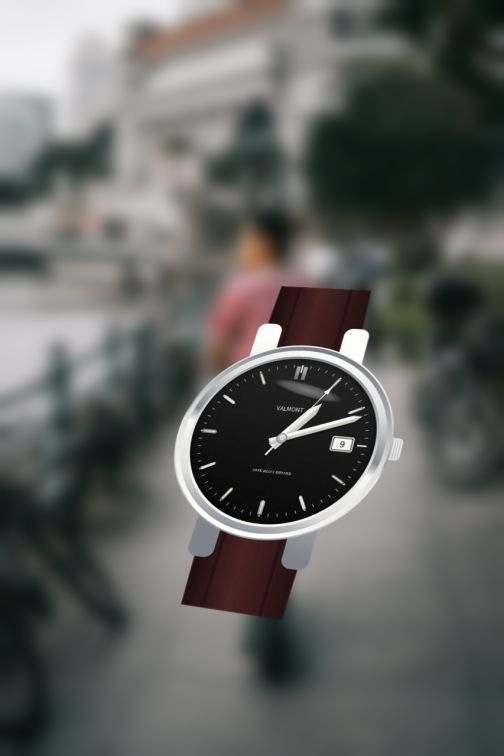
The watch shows 1.11.05
